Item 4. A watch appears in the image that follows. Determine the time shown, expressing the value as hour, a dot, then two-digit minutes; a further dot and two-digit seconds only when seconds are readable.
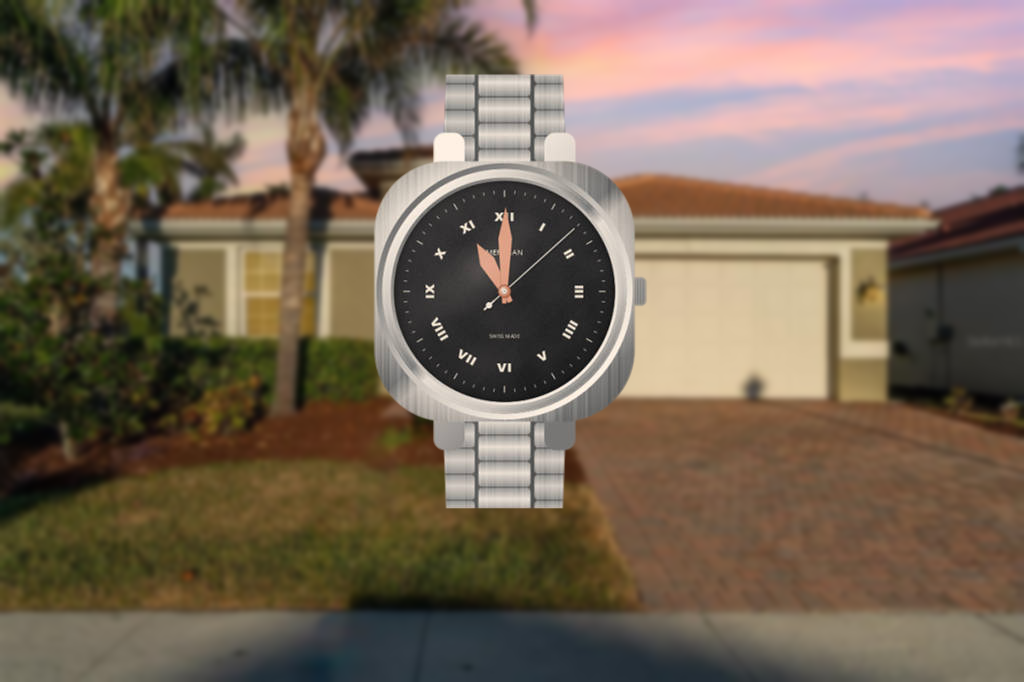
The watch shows 11.00.08
